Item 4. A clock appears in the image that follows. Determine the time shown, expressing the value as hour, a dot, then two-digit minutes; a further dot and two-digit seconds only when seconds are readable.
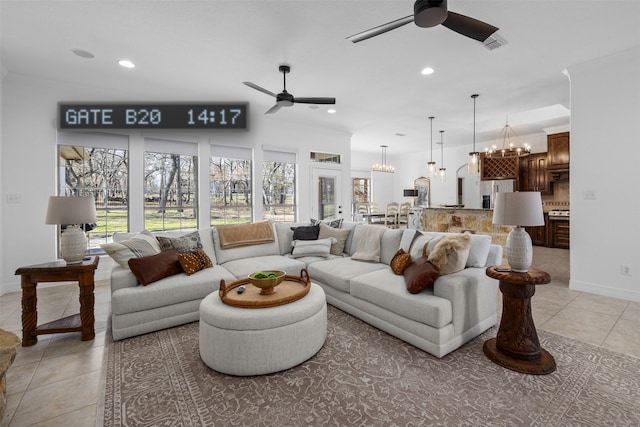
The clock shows 14.17
